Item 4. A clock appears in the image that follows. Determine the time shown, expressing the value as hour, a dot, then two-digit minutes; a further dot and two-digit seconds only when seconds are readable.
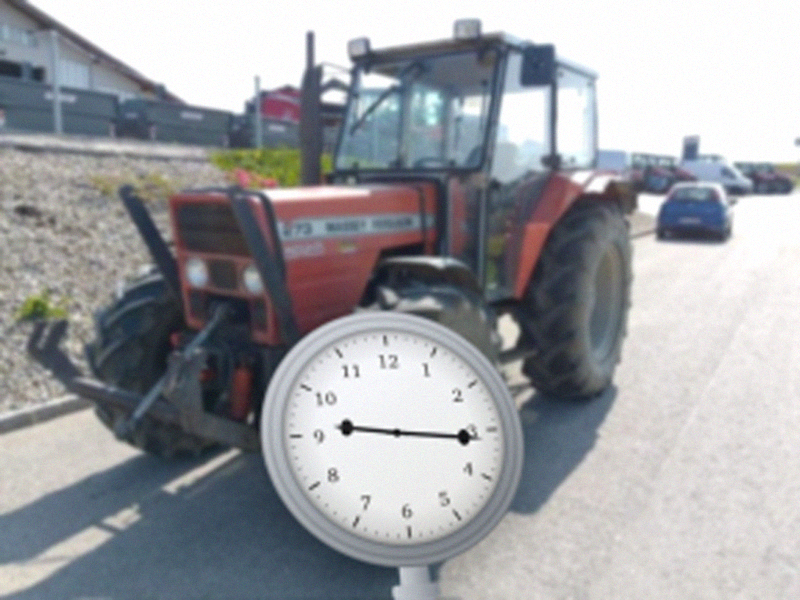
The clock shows 9.16
